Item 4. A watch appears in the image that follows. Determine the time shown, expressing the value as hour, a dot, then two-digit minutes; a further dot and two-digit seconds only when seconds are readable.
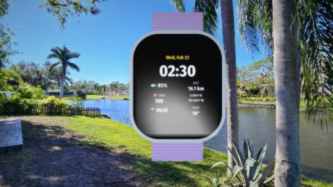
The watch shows 2.30
